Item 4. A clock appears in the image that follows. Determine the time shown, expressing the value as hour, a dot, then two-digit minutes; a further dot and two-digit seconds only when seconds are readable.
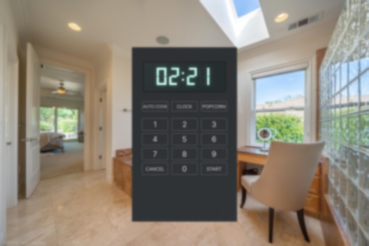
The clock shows 2.21
